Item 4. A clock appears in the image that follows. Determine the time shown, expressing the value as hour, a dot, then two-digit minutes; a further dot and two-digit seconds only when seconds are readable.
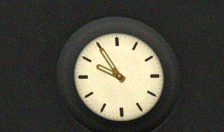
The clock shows 9.55
